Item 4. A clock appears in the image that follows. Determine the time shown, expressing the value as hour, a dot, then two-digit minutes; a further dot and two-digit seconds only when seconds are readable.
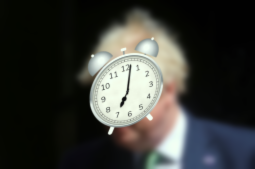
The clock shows 7.02
